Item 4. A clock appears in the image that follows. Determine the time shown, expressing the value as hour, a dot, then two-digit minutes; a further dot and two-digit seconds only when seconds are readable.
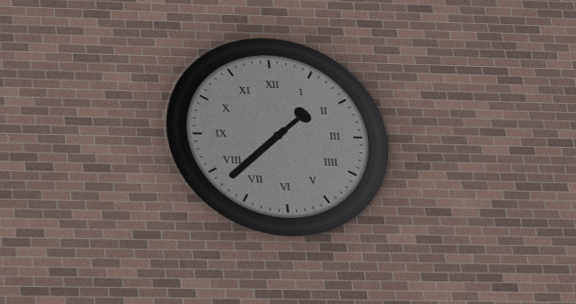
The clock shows 1.38
